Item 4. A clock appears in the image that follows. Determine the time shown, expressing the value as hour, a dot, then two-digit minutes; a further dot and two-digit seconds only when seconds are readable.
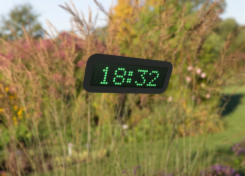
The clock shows 18.32
